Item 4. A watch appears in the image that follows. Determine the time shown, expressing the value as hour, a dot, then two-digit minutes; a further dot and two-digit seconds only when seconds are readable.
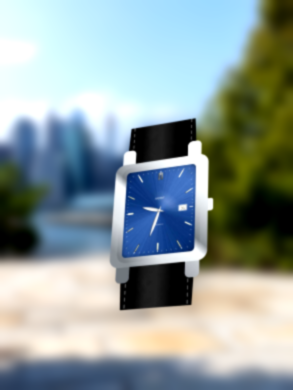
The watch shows 9.33
